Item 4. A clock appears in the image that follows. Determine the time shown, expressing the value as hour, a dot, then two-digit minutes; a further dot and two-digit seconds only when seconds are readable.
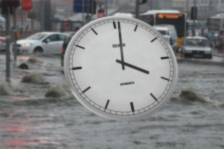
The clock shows 4.01
